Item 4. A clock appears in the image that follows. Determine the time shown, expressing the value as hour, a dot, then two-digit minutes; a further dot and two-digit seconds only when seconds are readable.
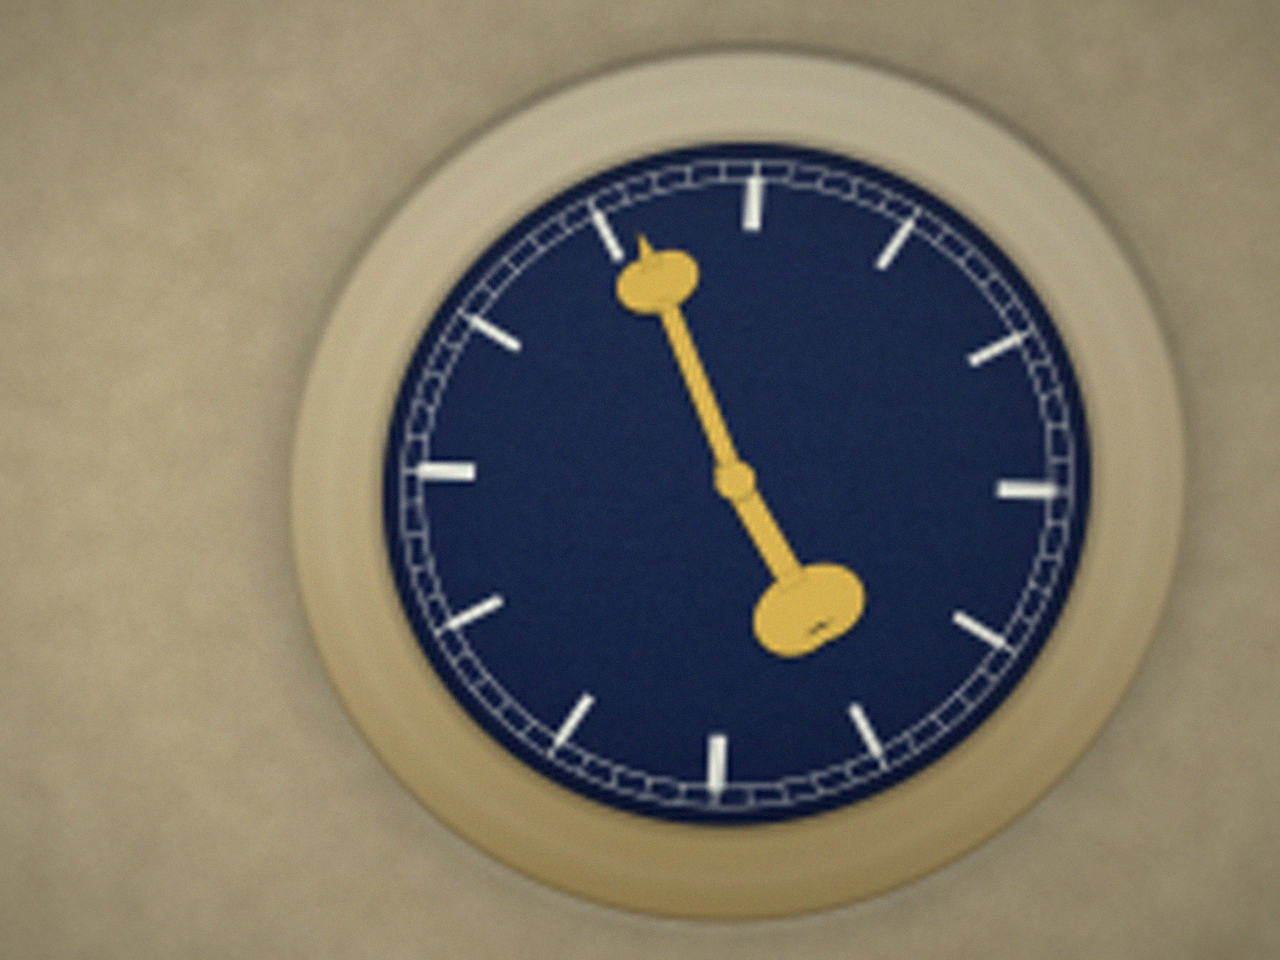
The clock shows 4.56
